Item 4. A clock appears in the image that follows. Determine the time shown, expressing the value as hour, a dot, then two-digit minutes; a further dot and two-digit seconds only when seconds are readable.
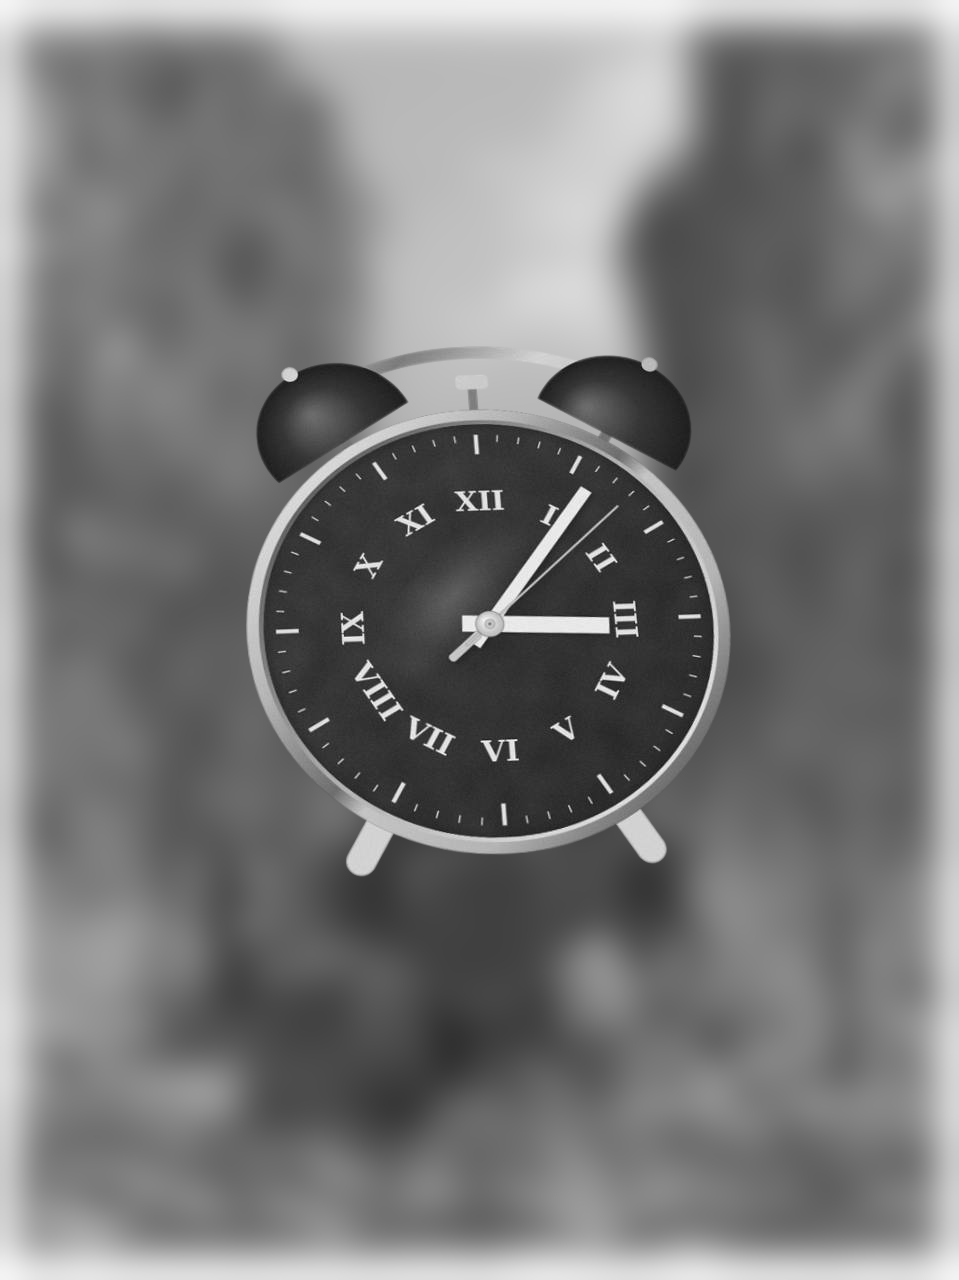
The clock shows 3.06.08
